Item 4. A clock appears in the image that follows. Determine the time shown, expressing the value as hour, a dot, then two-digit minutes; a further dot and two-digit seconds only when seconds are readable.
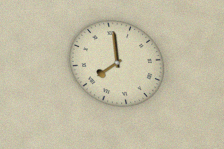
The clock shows 8.01
